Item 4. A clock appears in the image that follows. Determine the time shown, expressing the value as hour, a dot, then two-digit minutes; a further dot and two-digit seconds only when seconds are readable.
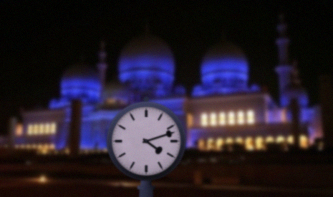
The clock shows 4.12
